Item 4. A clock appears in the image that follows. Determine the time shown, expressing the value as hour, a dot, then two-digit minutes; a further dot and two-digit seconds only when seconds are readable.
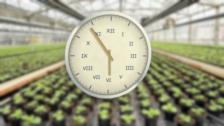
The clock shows 5.54
